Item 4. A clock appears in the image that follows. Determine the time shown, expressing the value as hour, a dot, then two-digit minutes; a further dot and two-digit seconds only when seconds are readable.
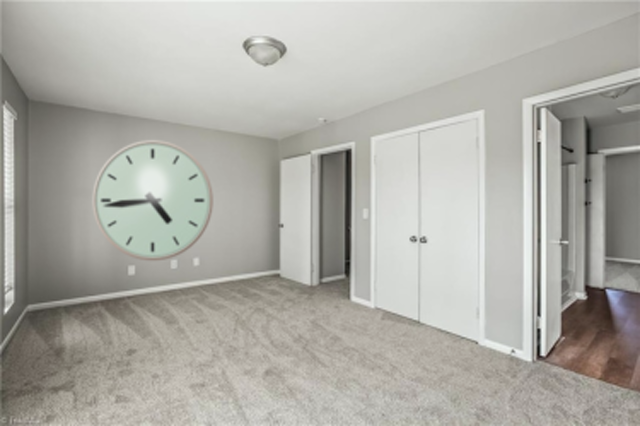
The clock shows 4.44
